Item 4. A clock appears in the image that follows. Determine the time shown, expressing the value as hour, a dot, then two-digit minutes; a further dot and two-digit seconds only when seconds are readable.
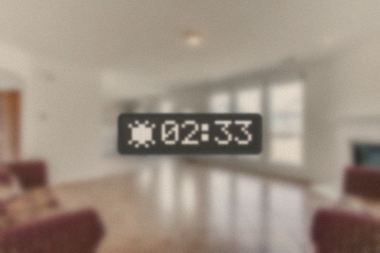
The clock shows 2.33
